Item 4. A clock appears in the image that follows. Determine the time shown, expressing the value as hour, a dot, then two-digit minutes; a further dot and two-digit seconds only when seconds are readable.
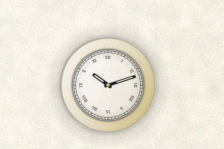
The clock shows 10.12
